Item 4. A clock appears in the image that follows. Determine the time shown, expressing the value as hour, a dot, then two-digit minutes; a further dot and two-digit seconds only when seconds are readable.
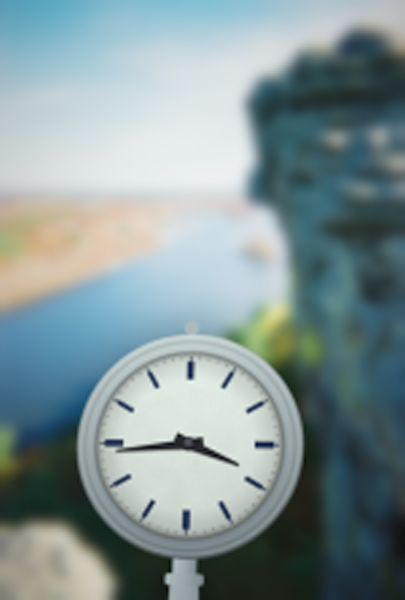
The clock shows 3.44
